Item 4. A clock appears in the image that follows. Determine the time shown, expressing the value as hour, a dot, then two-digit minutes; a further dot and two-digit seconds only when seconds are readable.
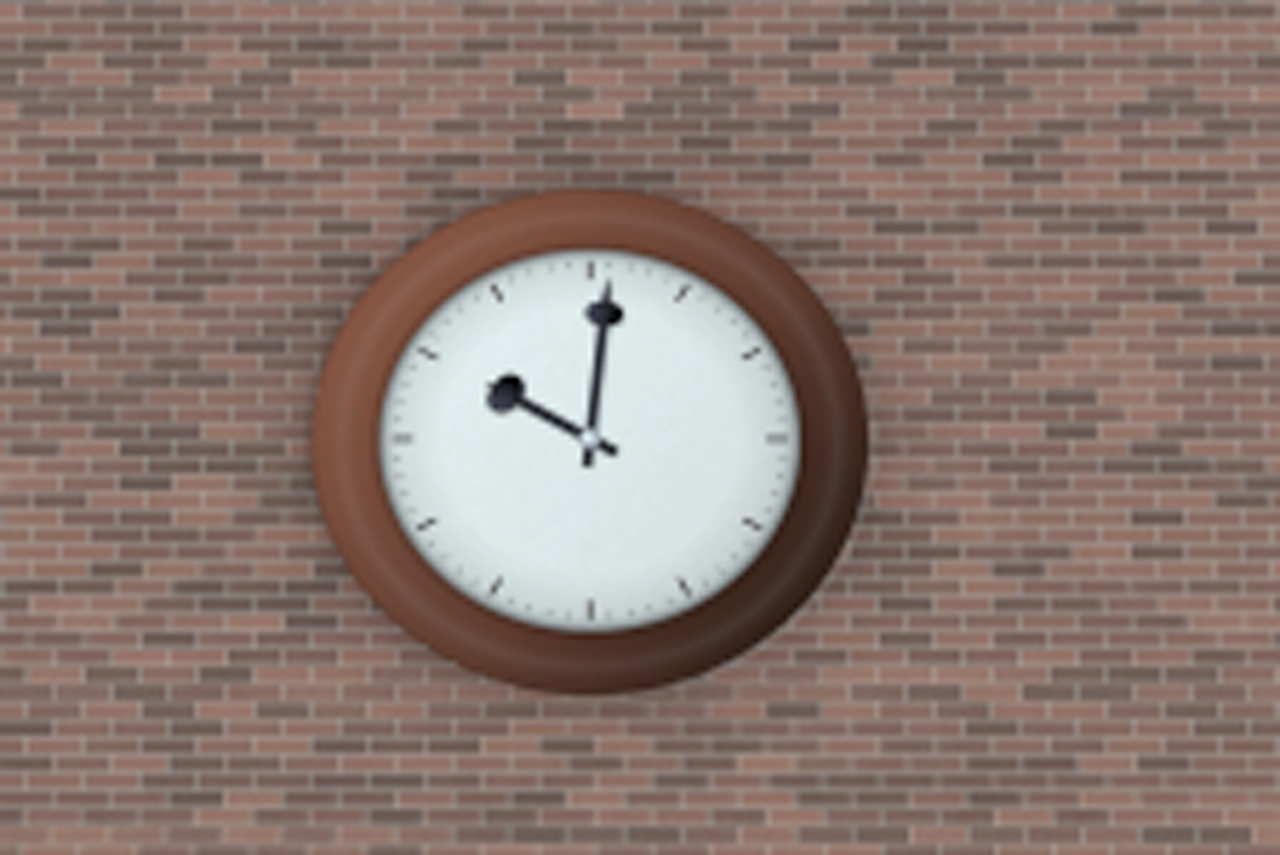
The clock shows 10.01
